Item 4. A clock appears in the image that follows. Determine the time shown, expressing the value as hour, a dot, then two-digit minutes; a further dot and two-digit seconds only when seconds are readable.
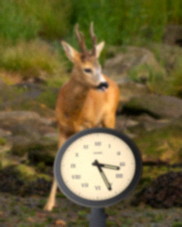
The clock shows 3.26
